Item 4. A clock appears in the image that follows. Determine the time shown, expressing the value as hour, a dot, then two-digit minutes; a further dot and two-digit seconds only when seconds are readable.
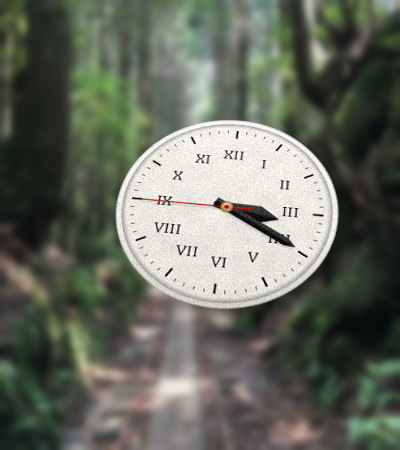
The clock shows 3.19.45
